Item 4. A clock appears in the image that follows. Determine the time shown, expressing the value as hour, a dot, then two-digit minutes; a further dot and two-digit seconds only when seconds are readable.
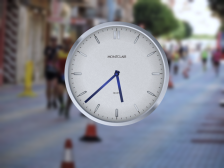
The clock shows 5.38
